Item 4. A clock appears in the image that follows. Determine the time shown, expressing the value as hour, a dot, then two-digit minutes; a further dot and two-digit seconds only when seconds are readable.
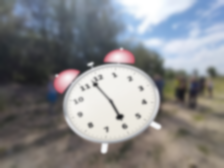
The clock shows 5.58
